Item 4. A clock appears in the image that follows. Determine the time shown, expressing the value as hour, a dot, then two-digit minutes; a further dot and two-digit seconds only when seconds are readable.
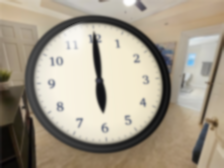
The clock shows 6.00
